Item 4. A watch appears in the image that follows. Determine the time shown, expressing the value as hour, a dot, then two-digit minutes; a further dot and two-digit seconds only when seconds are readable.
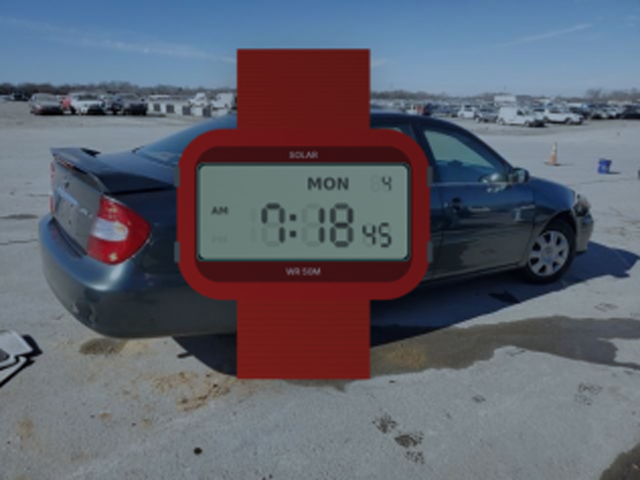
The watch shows 7.18.45
